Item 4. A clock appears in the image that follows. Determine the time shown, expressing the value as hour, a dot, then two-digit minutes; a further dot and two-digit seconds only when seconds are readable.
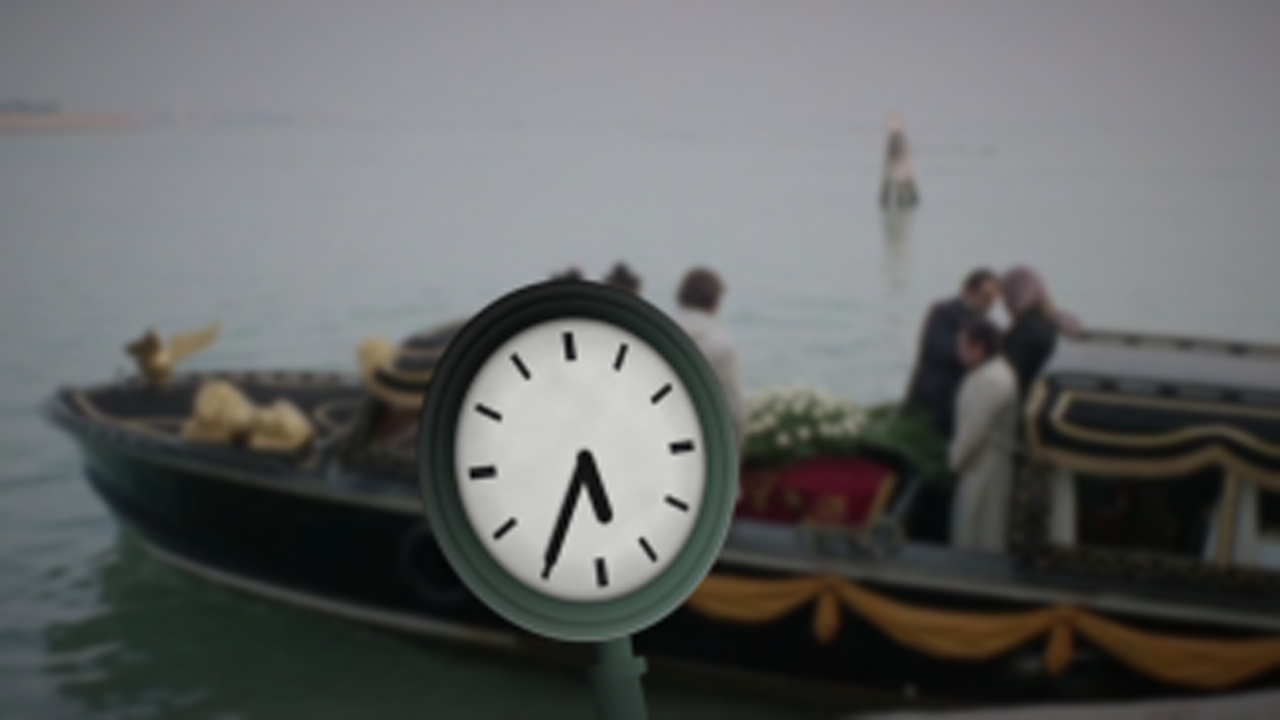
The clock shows 5.35
